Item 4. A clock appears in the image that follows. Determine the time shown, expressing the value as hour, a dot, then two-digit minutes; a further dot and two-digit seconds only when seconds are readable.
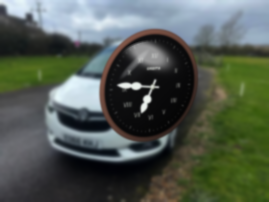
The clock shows 6.46
